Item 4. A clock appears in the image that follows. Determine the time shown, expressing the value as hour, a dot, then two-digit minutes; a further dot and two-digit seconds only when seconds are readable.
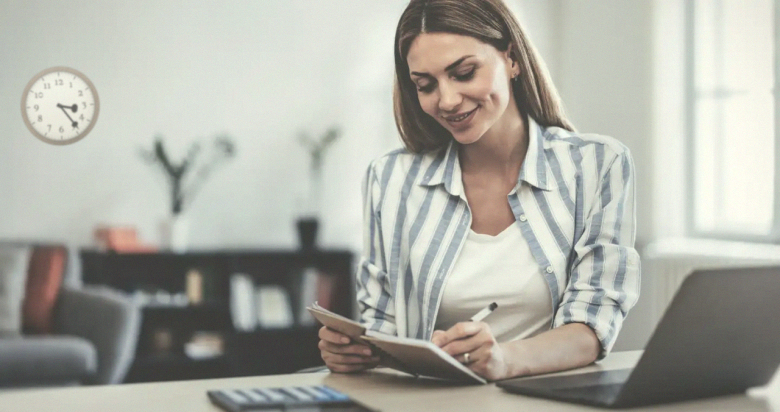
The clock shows 3.24
